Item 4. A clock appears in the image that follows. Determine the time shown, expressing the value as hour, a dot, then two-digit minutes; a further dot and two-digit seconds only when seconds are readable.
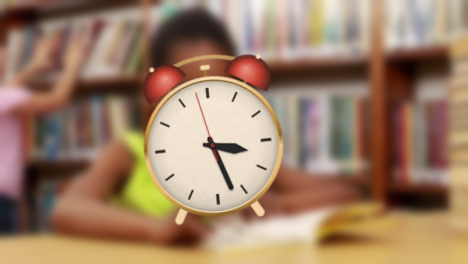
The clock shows 3.26.58
